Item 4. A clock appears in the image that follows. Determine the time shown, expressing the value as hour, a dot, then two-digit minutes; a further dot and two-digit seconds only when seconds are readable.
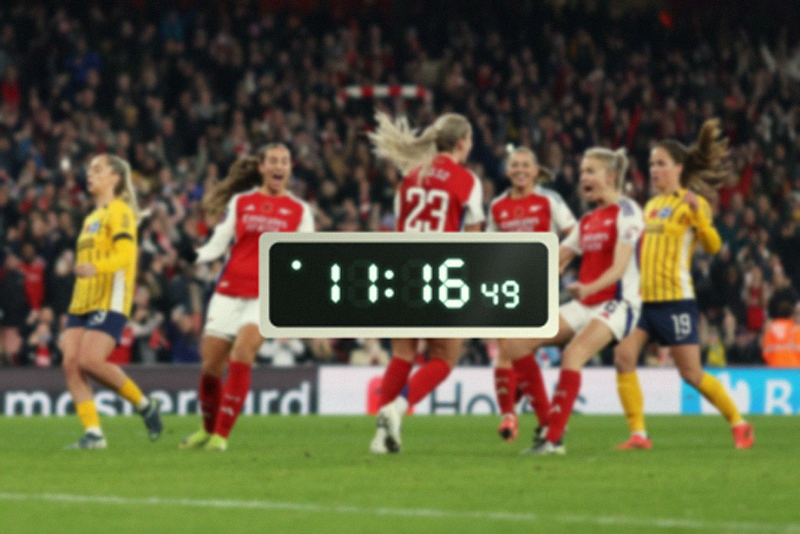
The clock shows 11.16.49
